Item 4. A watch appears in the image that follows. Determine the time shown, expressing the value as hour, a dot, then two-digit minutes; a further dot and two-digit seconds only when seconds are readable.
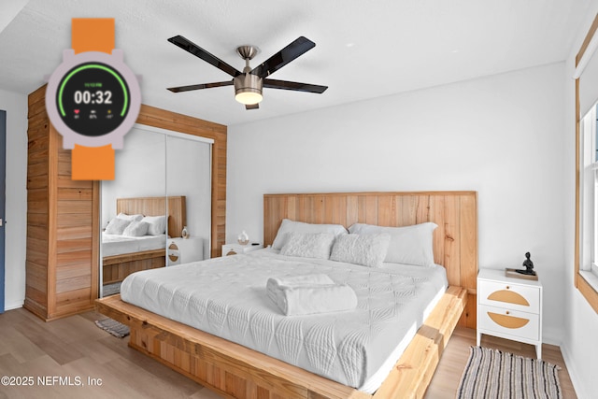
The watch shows 0.32
